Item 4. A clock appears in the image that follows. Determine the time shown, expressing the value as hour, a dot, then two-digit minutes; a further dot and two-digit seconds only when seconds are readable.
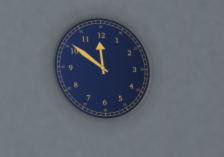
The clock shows 11.51
